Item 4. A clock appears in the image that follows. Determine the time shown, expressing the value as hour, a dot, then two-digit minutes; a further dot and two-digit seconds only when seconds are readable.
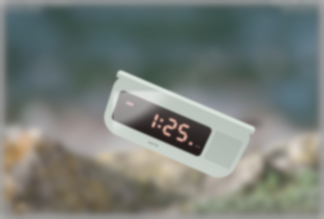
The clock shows 1.25
